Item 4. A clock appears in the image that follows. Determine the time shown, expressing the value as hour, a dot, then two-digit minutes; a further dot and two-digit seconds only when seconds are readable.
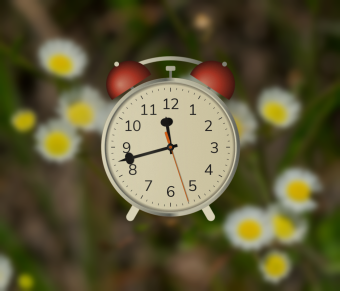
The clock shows 11.42.27
